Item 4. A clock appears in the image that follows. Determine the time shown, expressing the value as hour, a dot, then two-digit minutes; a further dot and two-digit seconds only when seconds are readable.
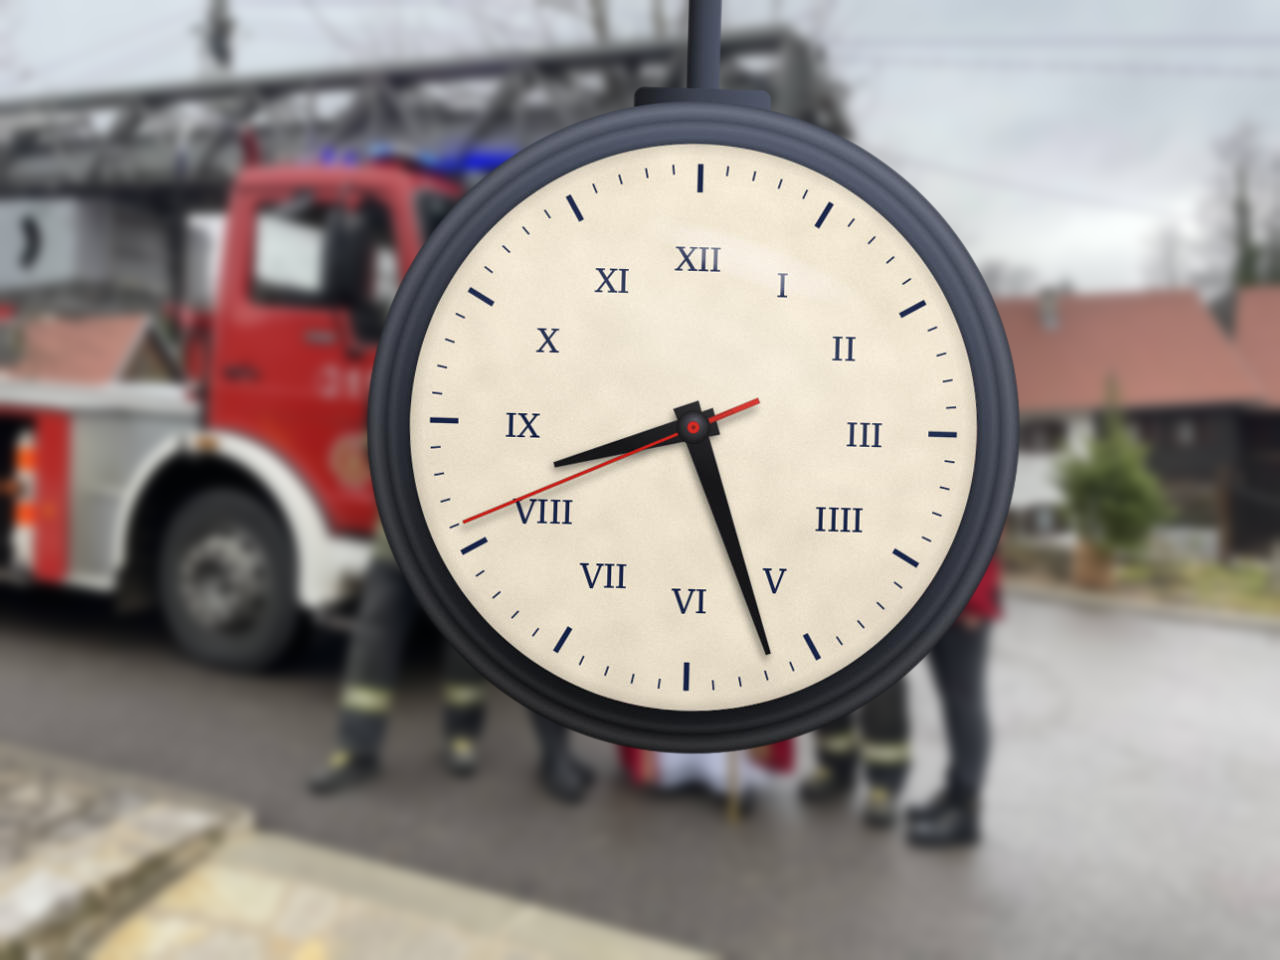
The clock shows 8.26.41
